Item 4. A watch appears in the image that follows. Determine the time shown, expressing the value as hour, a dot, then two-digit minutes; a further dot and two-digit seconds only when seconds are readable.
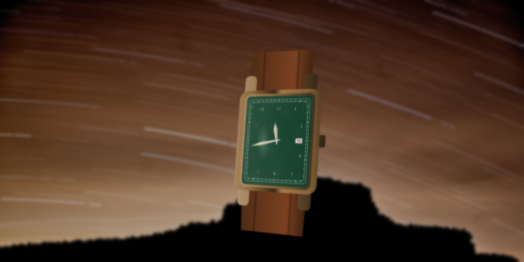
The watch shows 11.43
